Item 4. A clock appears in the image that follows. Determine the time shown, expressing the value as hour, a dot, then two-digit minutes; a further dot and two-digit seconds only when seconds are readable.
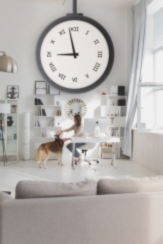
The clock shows 8.58
